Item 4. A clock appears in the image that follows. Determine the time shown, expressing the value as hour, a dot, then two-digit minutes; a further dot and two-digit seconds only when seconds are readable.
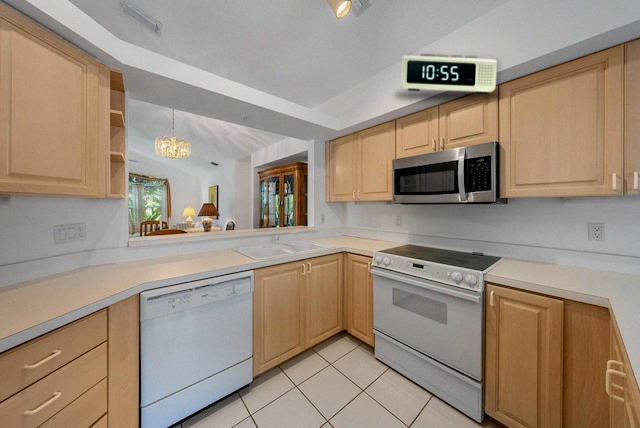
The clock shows 10.55
